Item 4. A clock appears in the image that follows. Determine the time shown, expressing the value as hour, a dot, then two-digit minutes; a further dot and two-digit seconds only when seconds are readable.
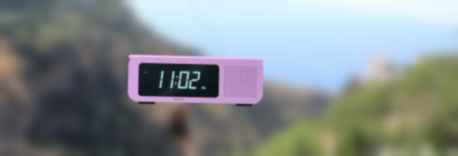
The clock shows 11.02
